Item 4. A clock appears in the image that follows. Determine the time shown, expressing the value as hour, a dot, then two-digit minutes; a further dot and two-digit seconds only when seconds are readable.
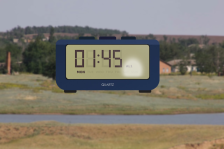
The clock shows 1.45
